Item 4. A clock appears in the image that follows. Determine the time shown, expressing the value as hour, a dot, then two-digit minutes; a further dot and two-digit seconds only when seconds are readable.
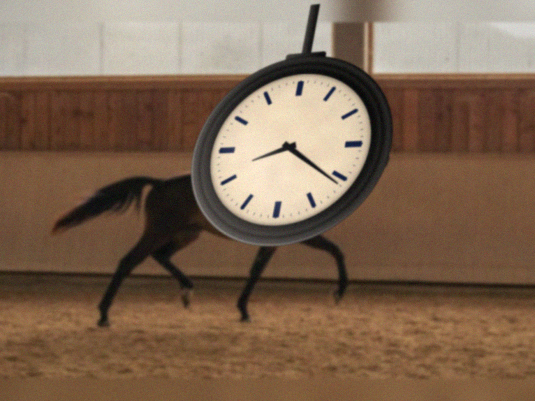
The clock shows 8.21
